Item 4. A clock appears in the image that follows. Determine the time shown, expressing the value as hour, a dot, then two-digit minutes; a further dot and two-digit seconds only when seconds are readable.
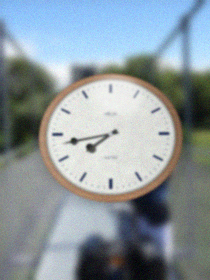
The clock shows 7.43
